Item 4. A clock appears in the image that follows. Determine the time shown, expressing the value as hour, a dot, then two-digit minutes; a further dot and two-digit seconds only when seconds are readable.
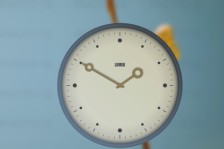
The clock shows 1.50
